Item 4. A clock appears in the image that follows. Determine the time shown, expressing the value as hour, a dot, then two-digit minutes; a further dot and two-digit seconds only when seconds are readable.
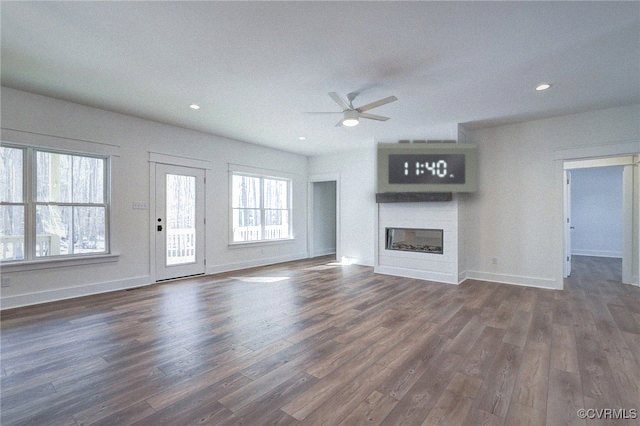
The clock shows 11.40
